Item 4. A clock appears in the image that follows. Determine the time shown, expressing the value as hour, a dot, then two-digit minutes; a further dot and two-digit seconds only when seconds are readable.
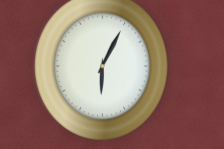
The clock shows 6.05
